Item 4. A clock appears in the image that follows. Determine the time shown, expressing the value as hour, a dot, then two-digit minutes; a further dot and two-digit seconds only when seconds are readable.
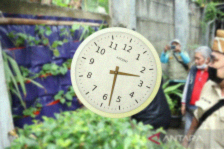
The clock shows 2.28
